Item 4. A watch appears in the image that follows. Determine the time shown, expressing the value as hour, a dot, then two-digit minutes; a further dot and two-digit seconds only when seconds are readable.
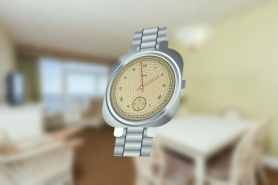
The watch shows 1.58
